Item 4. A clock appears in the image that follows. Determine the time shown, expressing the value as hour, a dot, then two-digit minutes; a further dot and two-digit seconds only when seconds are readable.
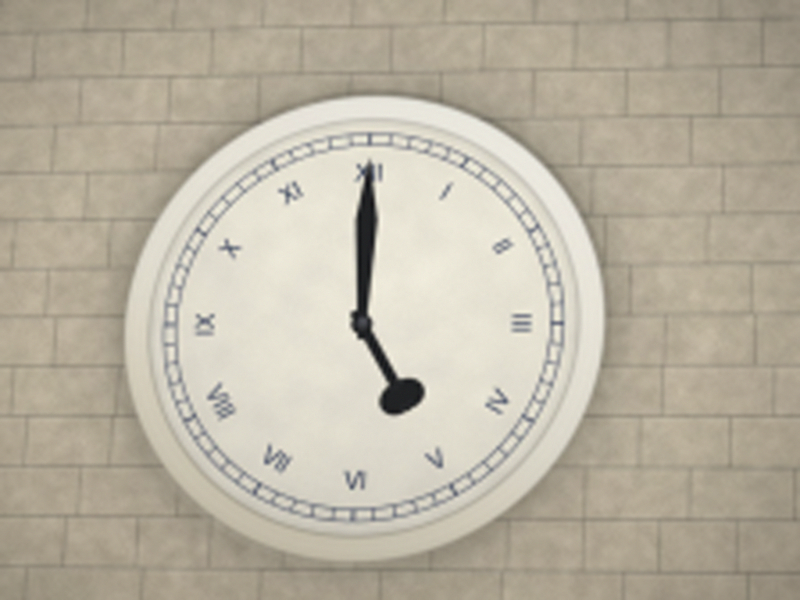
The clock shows 5.00
